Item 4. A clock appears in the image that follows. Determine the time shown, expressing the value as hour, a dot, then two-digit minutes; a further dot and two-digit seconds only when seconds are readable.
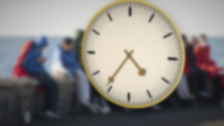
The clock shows 4.36
